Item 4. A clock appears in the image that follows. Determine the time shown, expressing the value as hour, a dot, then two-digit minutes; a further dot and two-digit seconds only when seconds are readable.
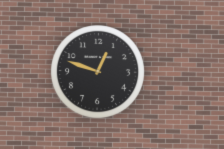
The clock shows 12.48
